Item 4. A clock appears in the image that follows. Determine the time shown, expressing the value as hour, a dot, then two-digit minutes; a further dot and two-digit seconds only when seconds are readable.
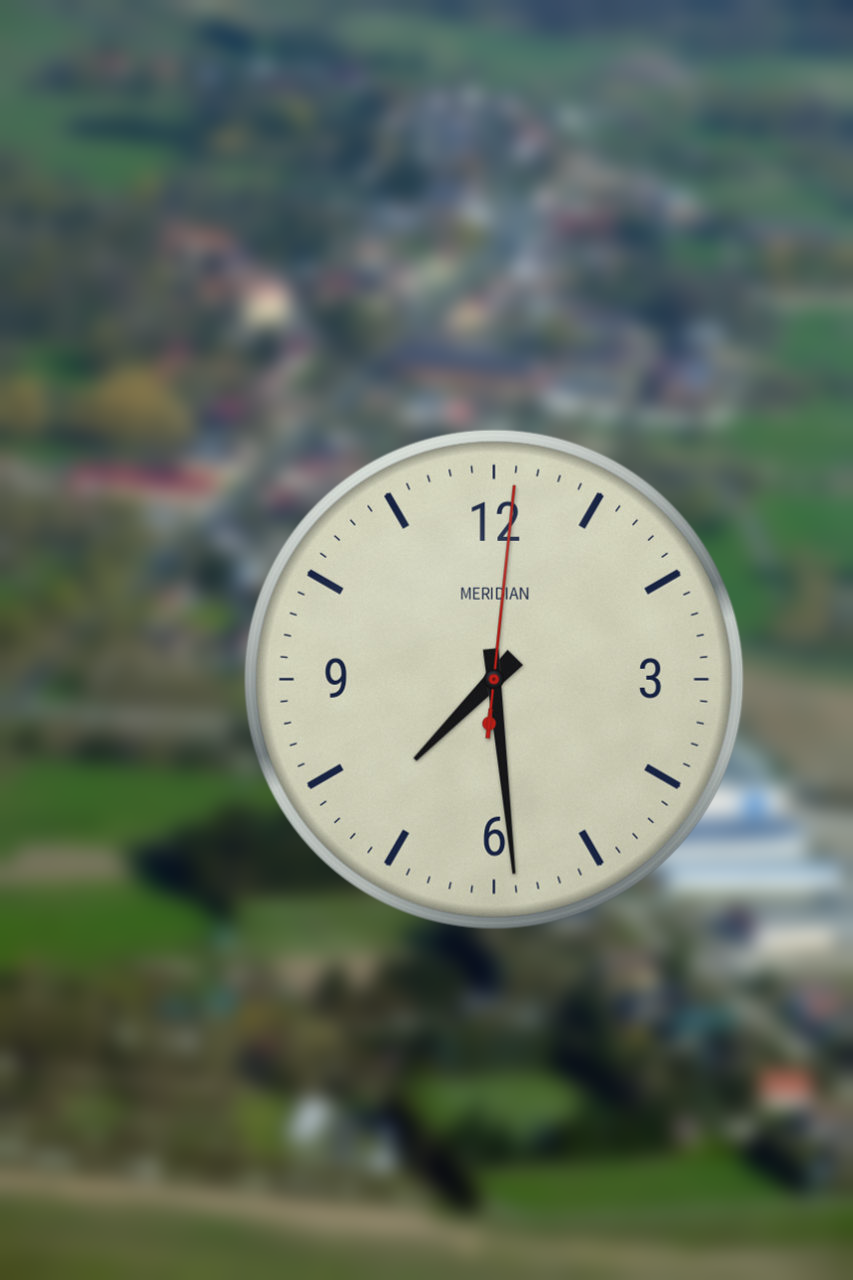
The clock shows 7.29.01
